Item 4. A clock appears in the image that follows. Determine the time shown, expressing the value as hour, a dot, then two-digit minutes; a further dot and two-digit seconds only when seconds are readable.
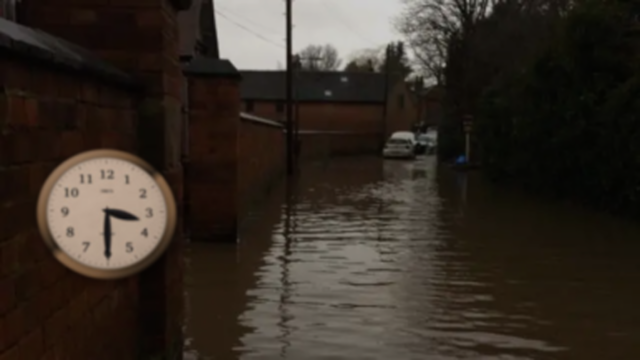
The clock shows 3.30
